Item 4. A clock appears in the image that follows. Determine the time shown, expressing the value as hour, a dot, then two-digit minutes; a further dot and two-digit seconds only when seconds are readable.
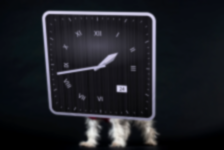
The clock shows 1.43
